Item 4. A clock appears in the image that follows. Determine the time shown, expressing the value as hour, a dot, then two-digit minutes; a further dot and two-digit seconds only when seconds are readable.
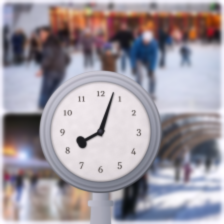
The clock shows 8.03
